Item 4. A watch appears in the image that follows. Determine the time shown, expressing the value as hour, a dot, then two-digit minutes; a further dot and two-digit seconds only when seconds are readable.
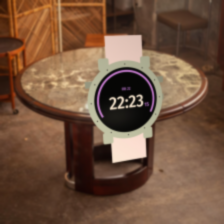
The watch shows 22.23
